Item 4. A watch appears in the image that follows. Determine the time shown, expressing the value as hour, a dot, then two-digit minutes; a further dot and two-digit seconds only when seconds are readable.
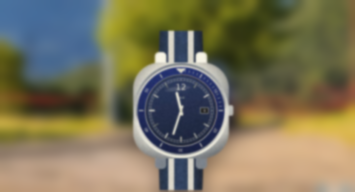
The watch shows 11.33
